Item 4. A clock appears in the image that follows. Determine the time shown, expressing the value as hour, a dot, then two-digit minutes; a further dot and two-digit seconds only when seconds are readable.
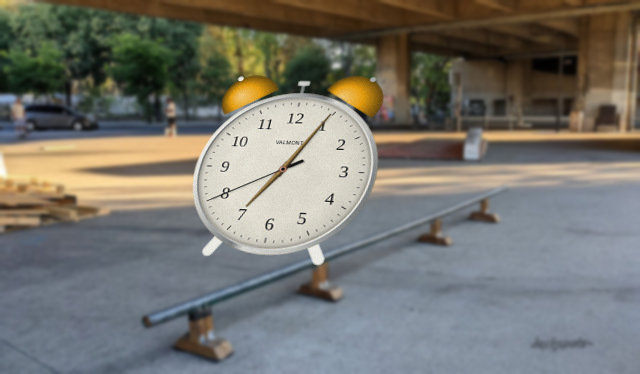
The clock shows 7.04.40
